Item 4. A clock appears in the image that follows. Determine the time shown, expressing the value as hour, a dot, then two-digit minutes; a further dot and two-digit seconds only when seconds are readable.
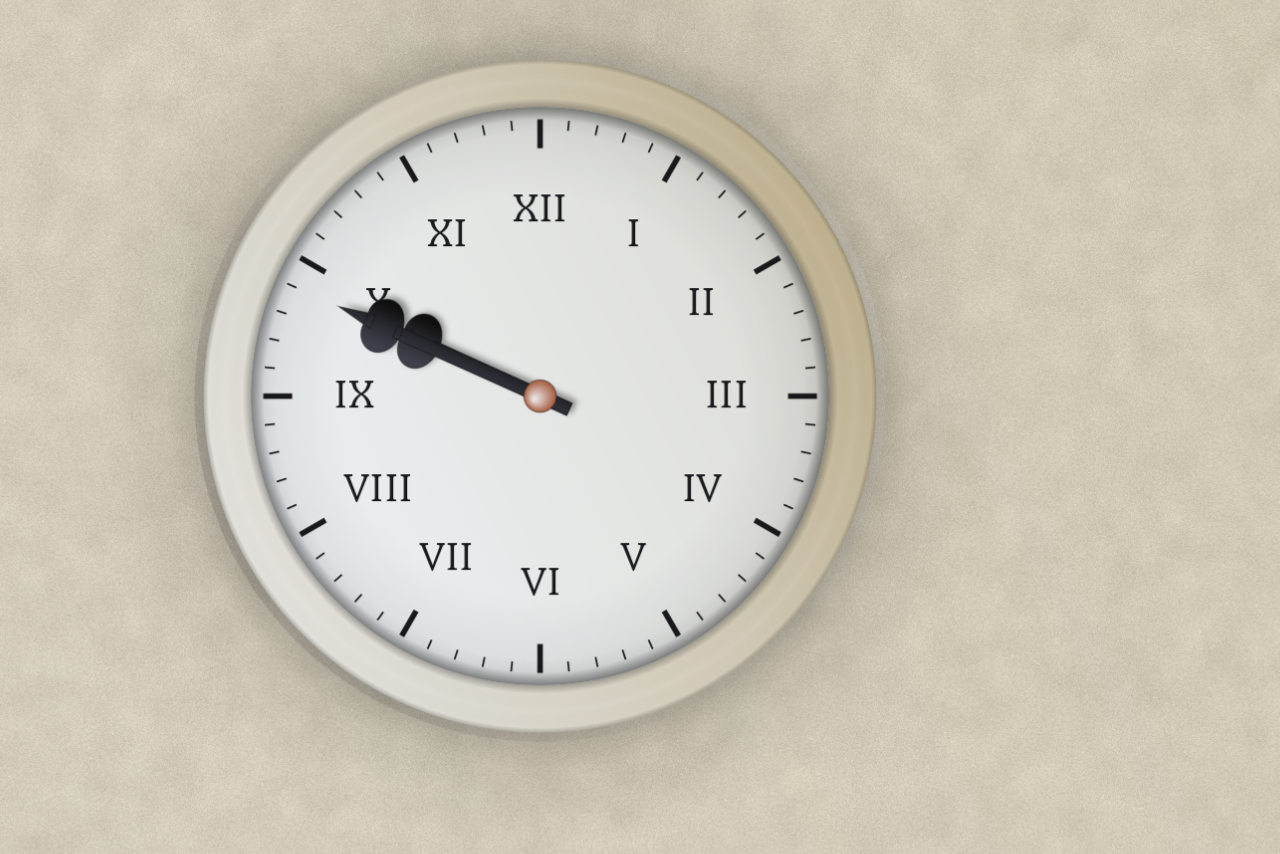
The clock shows 9.49
